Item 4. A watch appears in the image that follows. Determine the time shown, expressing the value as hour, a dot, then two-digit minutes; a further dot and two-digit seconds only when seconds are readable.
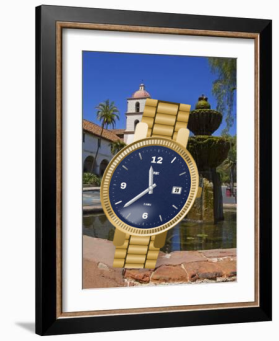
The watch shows 11.38
